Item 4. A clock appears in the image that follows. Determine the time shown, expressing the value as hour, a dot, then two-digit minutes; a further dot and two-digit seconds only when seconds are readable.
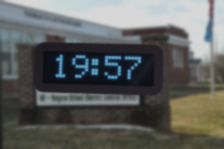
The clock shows 19.57
